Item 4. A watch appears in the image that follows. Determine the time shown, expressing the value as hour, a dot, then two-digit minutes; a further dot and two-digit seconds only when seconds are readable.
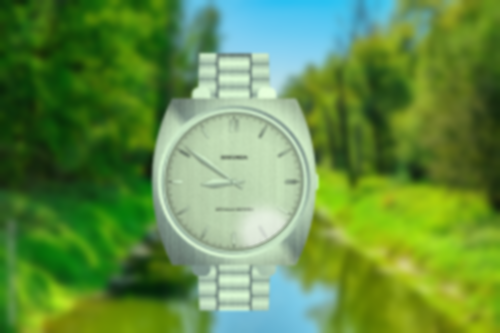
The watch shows 8.51
